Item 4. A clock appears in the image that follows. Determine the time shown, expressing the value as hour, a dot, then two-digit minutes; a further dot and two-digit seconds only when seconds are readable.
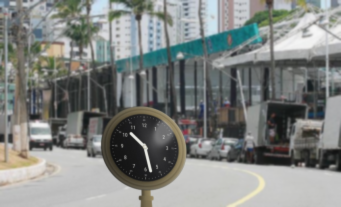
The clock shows 10.28
